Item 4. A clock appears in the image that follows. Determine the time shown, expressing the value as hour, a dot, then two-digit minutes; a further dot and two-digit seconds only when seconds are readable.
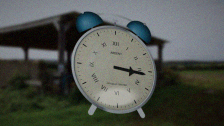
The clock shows 3.16
